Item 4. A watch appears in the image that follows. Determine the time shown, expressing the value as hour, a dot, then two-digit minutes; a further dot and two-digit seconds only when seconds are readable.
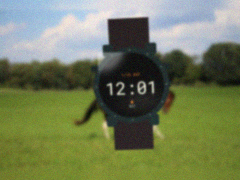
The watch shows 12.01
